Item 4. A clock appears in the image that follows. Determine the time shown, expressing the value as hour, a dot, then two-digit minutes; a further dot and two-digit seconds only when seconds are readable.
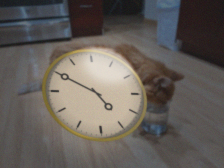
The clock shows 4.50
